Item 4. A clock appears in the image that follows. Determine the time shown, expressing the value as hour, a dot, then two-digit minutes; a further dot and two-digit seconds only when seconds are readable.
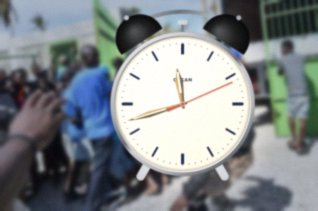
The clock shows 11.42.11
